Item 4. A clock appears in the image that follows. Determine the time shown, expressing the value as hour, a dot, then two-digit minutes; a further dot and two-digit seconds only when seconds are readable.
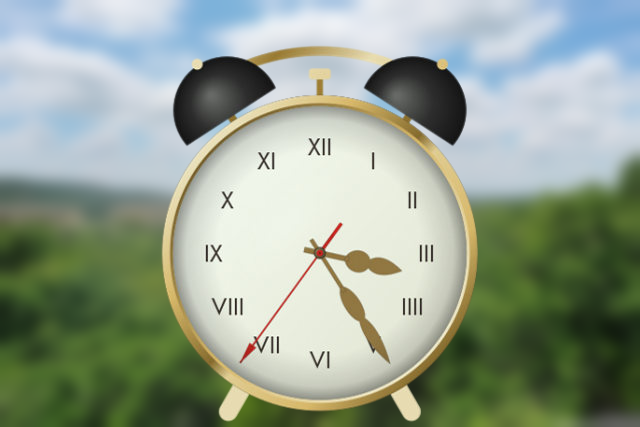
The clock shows 3.24.36
